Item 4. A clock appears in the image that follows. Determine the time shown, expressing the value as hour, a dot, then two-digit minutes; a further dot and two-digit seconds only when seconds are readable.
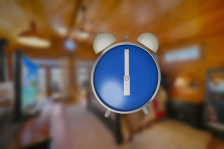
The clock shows 6.00
